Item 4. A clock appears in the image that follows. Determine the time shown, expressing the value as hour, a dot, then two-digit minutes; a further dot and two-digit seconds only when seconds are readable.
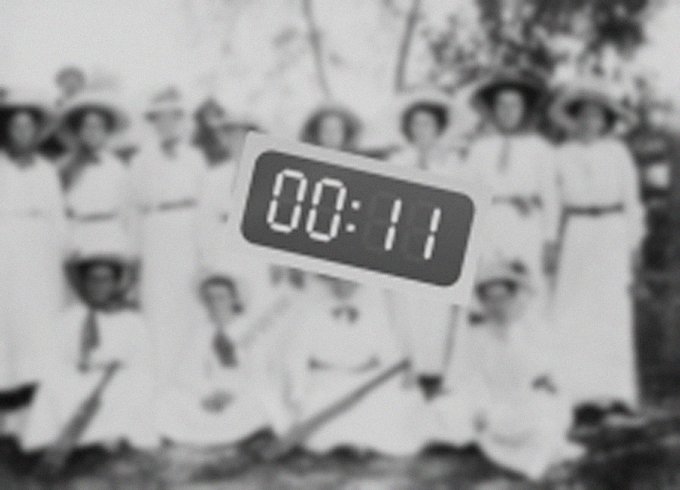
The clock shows 0.11
